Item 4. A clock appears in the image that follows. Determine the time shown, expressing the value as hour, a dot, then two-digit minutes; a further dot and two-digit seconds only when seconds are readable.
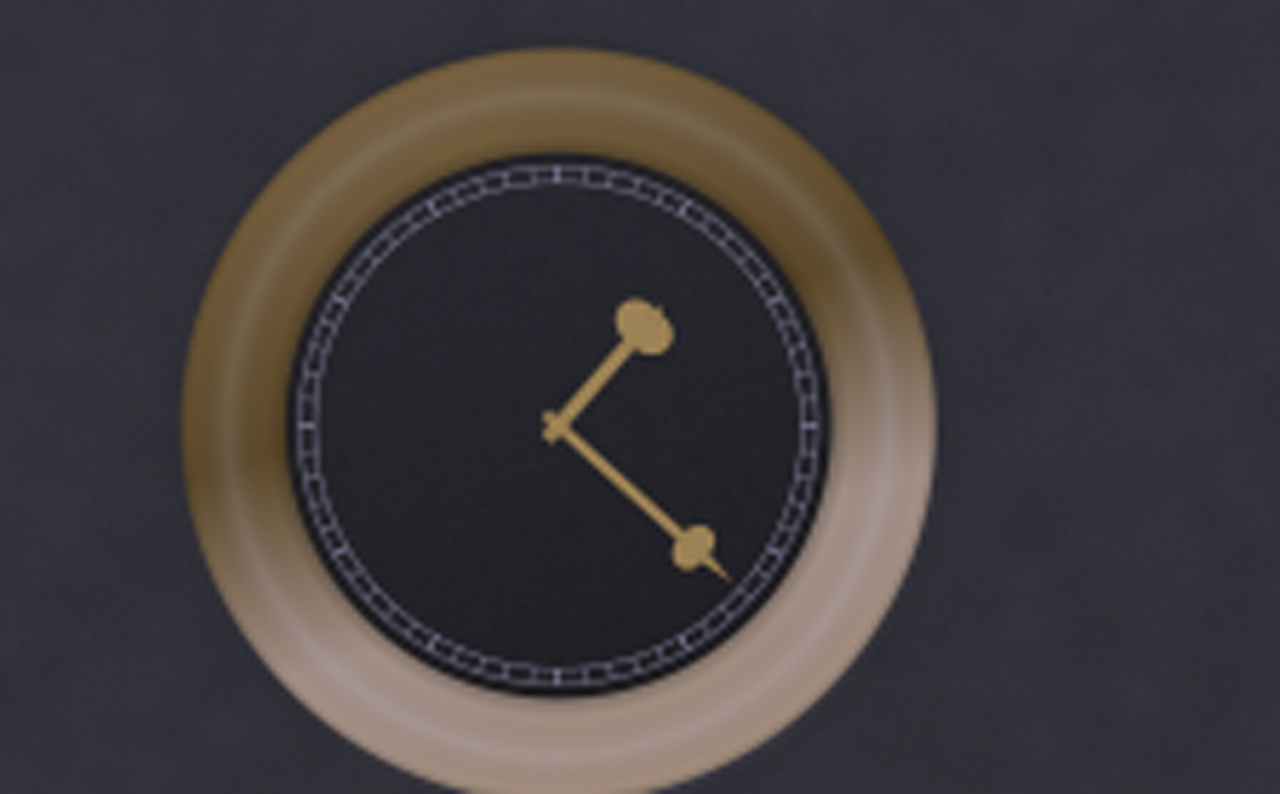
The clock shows 1.22
